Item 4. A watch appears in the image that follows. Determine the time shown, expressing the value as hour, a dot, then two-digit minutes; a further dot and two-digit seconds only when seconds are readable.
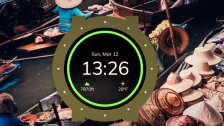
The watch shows 13.26
